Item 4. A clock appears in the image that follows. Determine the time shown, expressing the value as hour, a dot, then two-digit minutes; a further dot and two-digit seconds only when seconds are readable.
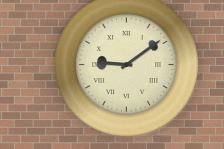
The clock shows 9.09
